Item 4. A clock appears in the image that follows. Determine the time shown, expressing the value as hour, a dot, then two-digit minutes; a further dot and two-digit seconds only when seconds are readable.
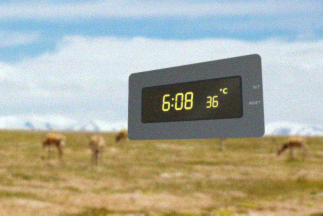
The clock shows 6.08
